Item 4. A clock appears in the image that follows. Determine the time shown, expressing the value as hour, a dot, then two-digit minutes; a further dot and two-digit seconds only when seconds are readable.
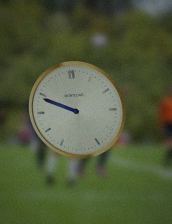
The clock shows 9.49
